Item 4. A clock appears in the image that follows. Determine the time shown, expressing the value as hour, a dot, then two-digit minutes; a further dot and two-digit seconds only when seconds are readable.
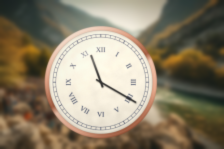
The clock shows 11.20
